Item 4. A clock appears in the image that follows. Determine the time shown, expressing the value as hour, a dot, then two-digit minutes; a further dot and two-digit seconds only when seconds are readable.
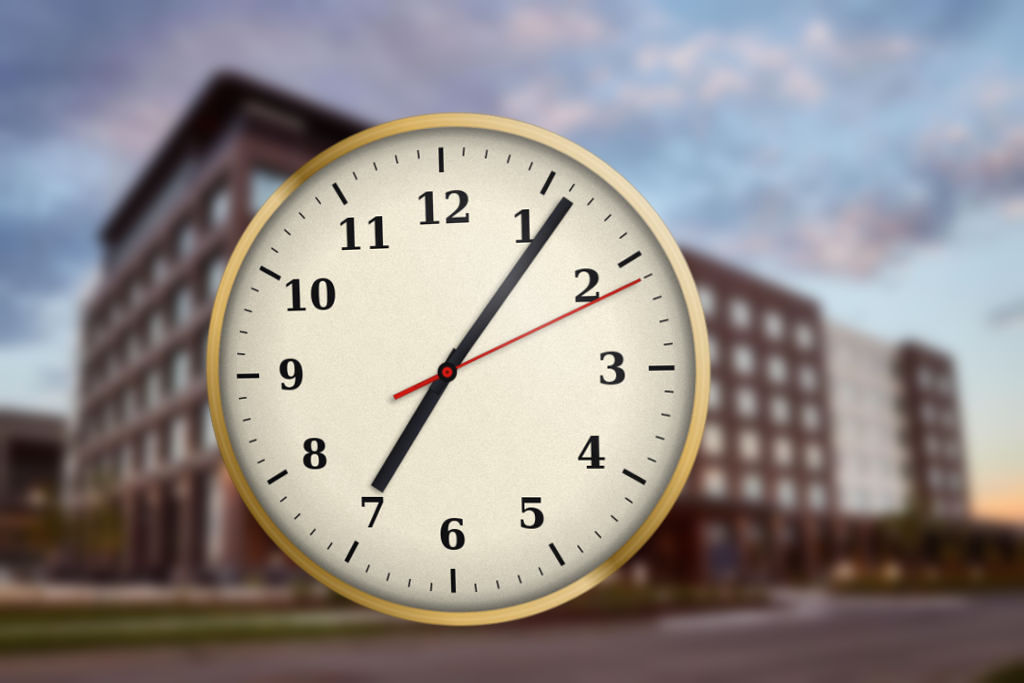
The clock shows 7.06.11
